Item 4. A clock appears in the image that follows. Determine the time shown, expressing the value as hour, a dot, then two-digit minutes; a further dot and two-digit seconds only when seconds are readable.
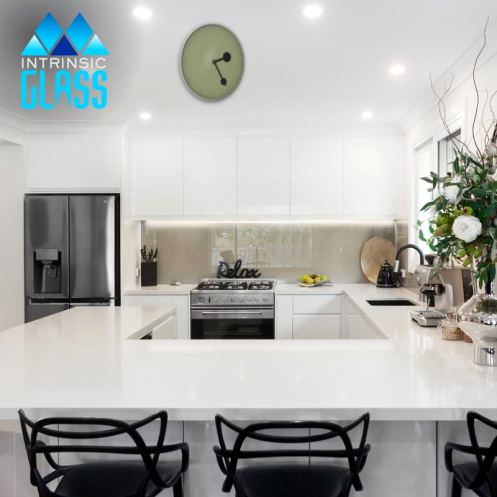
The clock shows 2.25
